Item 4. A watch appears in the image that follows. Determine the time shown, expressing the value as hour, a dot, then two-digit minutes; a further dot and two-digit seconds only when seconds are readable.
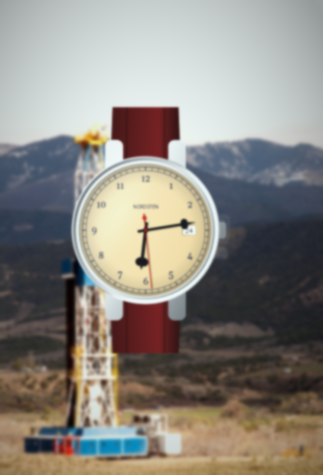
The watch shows 6.13.29
